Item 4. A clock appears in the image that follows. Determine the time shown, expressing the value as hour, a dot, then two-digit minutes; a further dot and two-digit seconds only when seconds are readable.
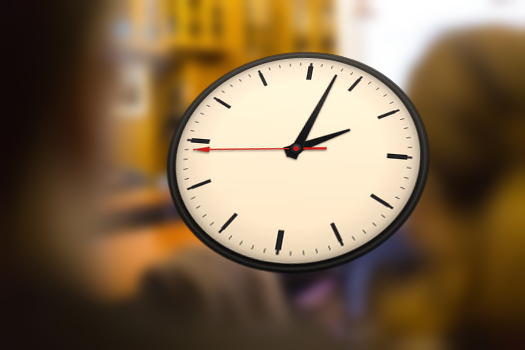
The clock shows 2.02.44
